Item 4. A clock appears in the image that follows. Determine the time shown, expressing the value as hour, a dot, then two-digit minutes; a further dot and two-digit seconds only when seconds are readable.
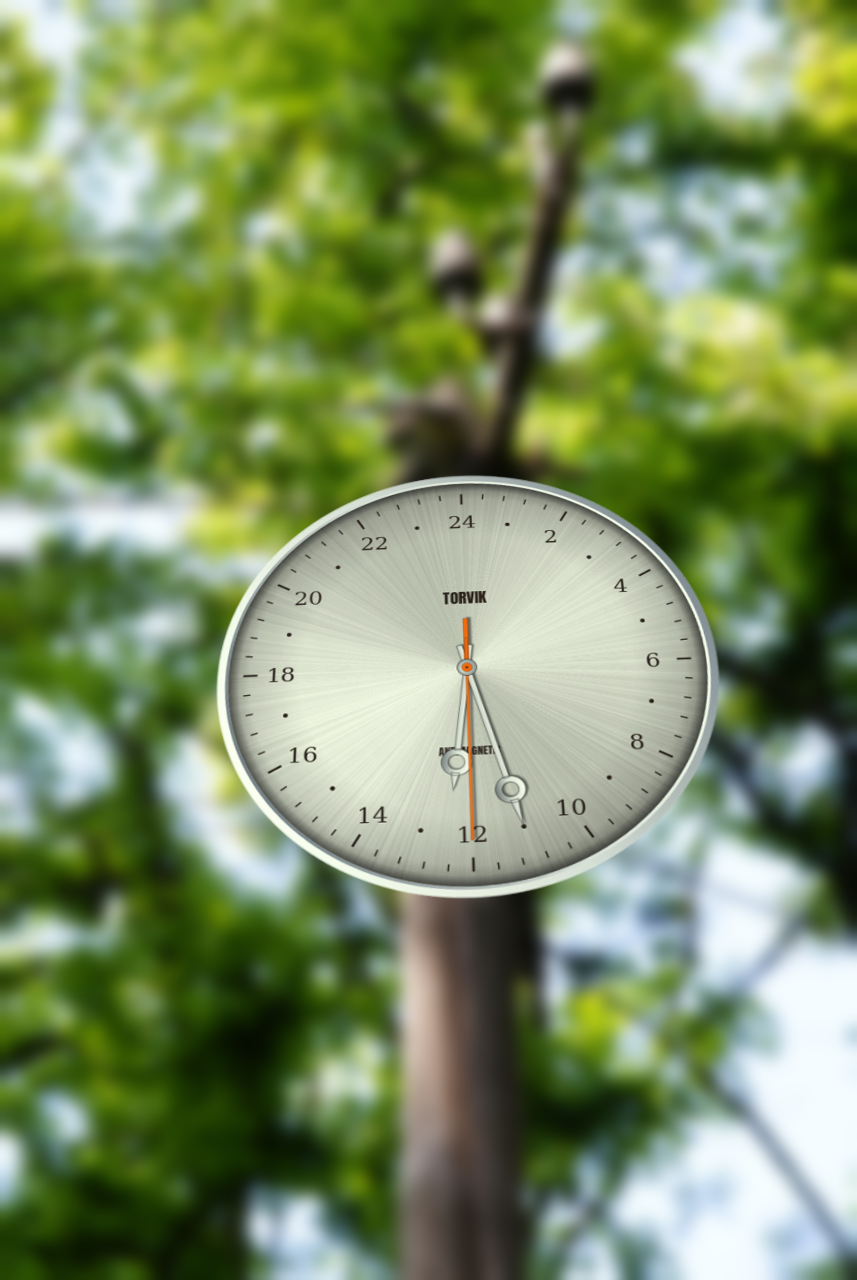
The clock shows 12.27.30
